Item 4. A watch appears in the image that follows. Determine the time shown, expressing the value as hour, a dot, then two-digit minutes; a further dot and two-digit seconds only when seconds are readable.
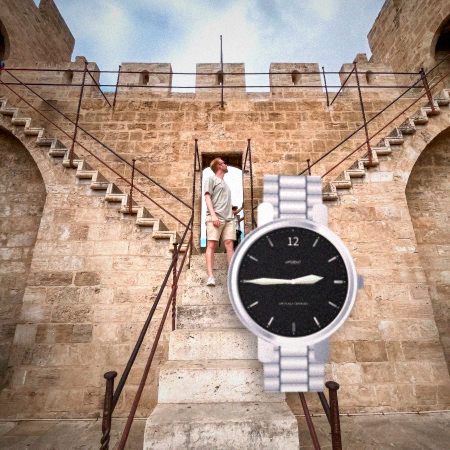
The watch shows 2.45
